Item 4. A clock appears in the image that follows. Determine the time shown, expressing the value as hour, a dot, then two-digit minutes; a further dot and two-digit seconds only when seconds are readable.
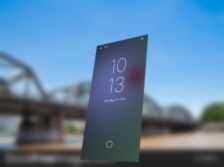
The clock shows 10.13
